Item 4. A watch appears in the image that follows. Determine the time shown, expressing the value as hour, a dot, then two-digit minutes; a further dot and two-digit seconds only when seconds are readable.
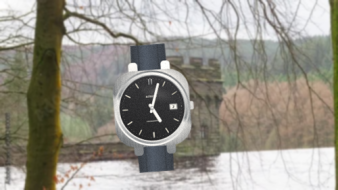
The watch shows 5.03
